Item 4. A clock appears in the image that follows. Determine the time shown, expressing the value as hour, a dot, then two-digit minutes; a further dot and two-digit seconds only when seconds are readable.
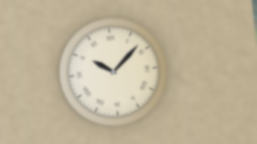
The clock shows 10.08
